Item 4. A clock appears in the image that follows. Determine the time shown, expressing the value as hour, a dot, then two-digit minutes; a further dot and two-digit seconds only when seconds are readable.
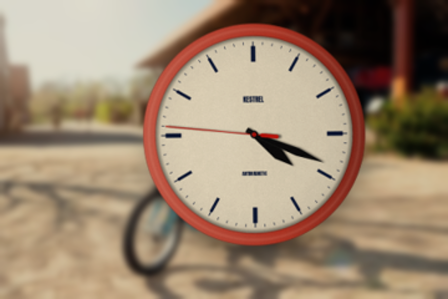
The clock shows 4.18.46
